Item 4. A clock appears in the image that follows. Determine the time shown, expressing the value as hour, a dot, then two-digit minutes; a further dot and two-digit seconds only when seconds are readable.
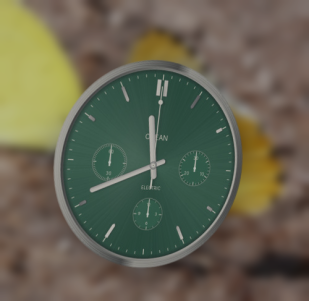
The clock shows 11.41
